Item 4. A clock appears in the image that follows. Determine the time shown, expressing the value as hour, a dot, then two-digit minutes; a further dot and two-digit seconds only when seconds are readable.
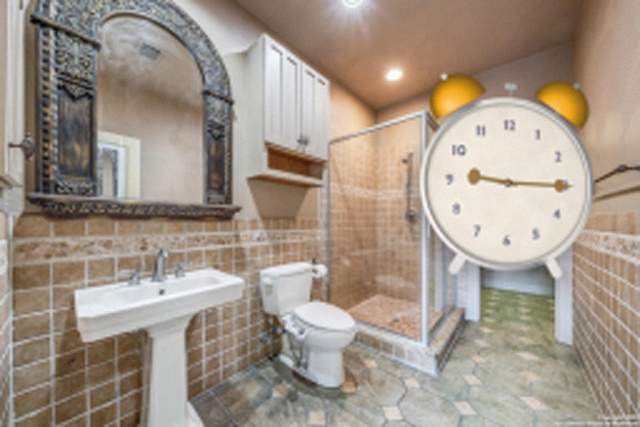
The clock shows 9.15
